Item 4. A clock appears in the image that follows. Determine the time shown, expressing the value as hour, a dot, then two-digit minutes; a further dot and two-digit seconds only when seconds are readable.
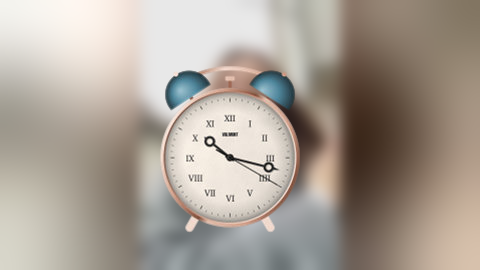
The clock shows 10.17.20
